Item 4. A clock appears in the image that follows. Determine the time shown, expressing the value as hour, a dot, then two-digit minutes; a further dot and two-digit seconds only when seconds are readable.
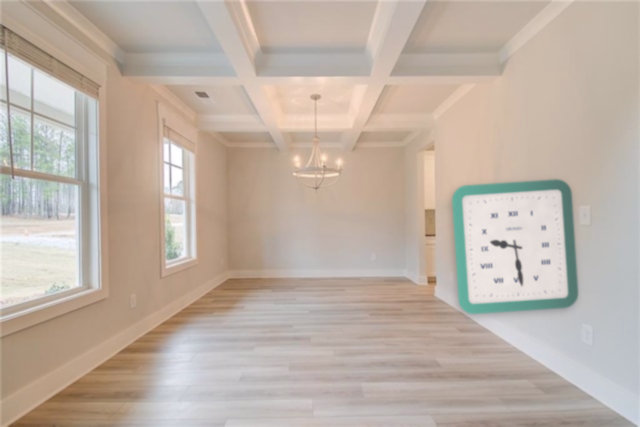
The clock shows 9.29
